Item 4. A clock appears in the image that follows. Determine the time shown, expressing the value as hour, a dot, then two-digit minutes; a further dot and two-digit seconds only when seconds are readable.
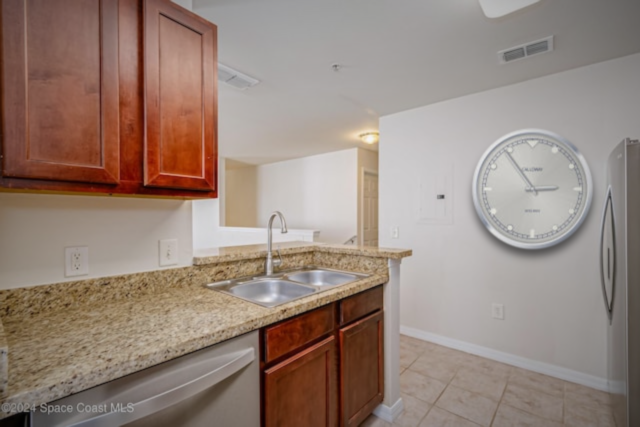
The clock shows 2.54
